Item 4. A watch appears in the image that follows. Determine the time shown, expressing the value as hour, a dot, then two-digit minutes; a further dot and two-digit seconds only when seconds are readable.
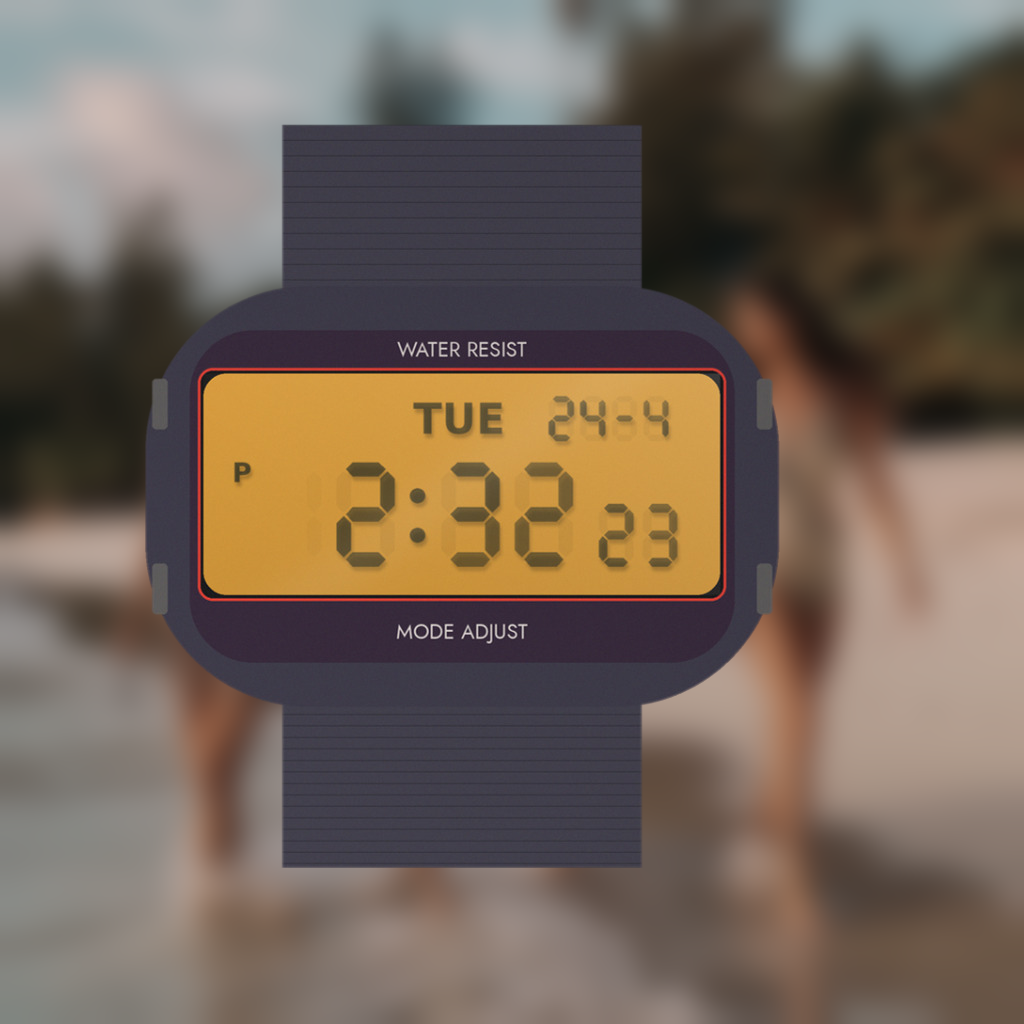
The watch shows 2.32.23
